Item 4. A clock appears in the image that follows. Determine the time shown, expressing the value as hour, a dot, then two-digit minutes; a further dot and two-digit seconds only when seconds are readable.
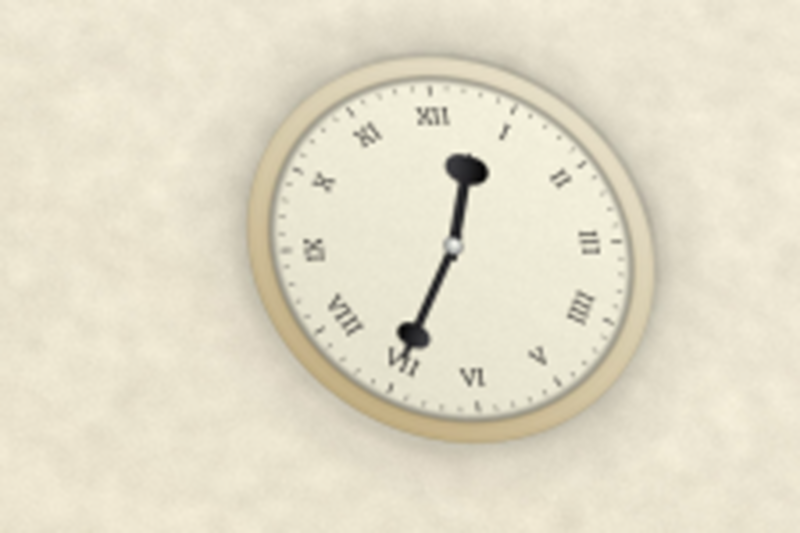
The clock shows 12.35
